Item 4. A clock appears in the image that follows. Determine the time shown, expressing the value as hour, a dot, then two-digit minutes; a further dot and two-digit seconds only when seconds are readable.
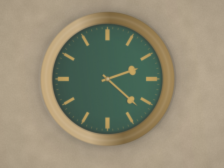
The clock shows 2.22
